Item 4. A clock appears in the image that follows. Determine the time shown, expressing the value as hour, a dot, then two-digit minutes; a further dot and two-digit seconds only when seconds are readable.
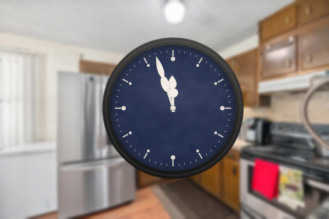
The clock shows 11.57
